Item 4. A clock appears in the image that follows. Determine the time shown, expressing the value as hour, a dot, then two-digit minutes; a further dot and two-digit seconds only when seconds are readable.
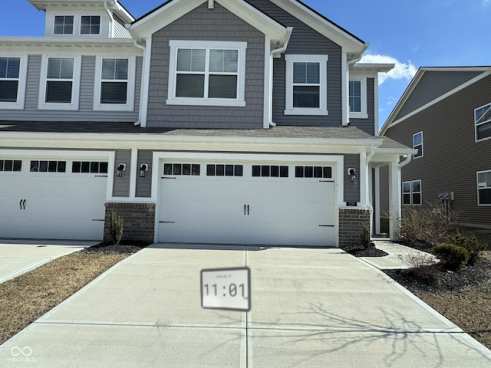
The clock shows 11.01
